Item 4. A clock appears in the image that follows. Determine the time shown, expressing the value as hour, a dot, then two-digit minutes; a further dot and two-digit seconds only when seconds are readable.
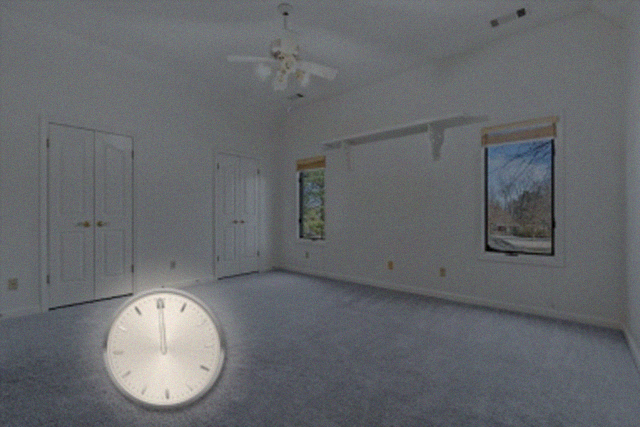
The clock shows 12.00
